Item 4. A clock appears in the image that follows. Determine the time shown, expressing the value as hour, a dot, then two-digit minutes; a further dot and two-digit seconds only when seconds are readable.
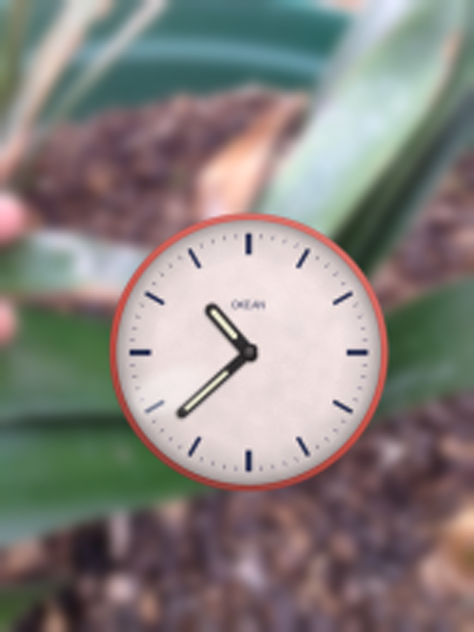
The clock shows 10.38
